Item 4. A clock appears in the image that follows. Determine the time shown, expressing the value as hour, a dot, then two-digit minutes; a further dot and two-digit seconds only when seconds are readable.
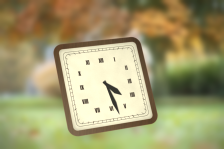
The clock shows 4.28
